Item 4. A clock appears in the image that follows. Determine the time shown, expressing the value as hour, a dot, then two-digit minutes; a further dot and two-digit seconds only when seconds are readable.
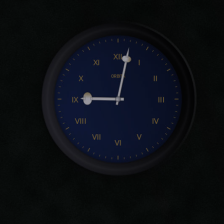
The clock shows 9.02
